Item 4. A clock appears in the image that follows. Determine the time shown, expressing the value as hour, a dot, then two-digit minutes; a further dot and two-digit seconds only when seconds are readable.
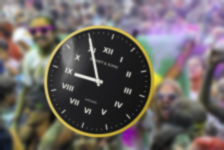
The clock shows 8.55
